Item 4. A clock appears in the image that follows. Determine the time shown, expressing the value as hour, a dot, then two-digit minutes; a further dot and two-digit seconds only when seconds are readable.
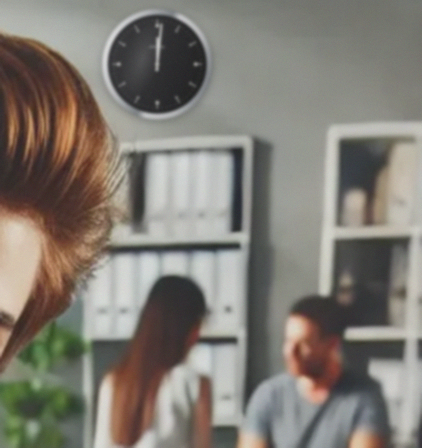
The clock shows 12.01
